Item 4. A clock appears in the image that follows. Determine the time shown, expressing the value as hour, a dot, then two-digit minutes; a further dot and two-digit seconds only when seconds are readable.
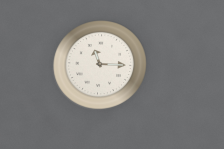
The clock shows 11.15
